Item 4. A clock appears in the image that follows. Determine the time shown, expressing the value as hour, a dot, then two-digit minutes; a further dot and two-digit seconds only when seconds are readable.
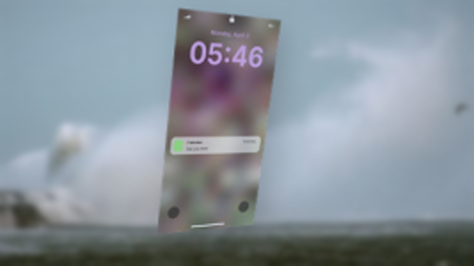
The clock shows 5.46
